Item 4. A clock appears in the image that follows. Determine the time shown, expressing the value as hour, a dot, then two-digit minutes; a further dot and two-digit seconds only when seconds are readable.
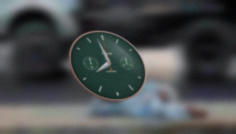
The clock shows 7.58
